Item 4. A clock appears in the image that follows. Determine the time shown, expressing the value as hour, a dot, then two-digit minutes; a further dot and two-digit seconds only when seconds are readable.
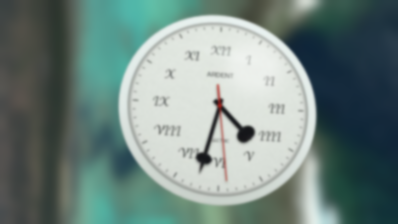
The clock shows 4.32.29
